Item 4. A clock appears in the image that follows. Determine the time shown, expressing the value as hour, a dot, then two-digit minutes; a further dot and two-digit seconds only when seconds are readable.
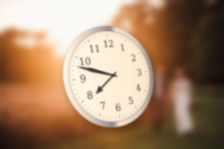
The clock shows 7.48
